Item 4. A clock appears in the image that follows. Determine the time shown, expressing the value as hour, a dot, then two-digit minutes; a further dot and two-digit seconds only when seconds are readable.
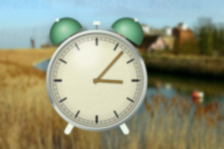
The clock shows 3.07
